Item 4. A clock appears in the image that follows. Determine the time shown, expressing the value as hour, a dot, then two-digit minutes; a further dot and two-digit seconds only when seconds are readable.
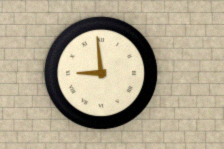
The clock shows 8.59
